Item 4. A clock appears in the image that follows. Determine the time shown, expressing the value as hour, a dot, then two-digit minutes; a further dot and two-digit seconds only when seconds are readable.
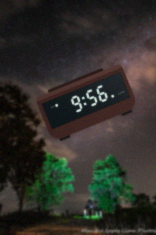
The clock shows 9.56
